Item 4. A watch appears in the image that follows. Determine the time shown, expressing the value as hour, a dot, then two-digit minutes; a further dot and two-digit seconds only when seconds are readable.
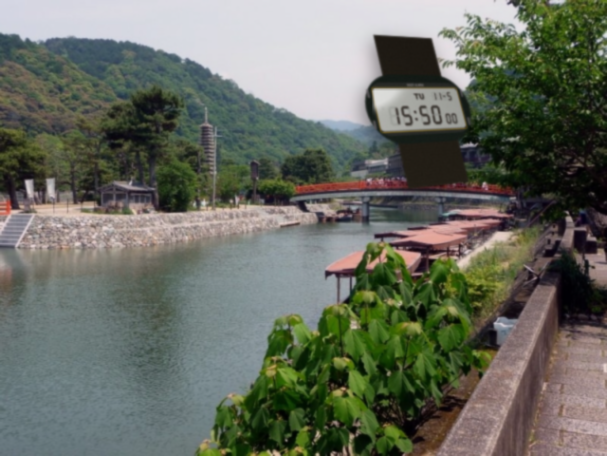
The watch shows 15.50
